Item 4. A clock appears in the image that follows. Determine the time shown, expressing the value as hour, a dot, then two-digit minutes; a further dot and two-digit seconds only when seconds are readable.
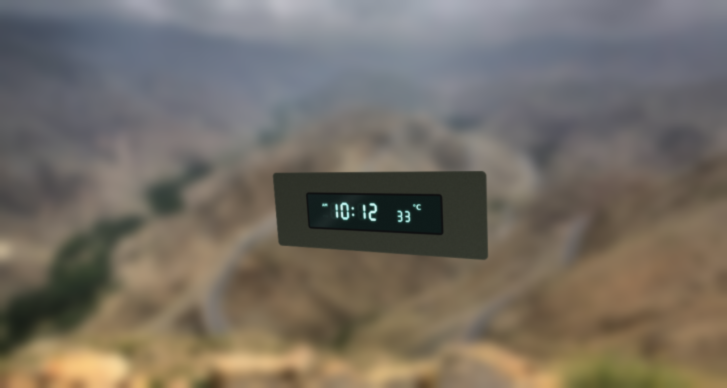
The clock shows 10.12
